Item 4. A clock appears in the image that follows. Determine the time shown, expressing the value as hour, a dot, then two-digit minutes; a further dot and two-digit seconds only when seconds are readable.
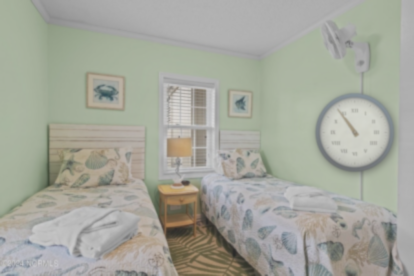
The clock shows 10.54
